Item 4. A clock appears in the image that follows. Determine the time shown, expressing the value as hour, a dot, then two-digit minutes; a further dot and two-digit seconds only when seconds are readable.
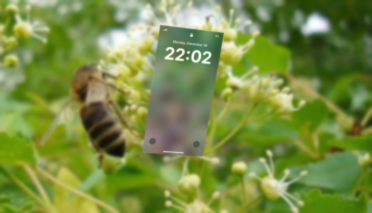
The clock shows 22.02
